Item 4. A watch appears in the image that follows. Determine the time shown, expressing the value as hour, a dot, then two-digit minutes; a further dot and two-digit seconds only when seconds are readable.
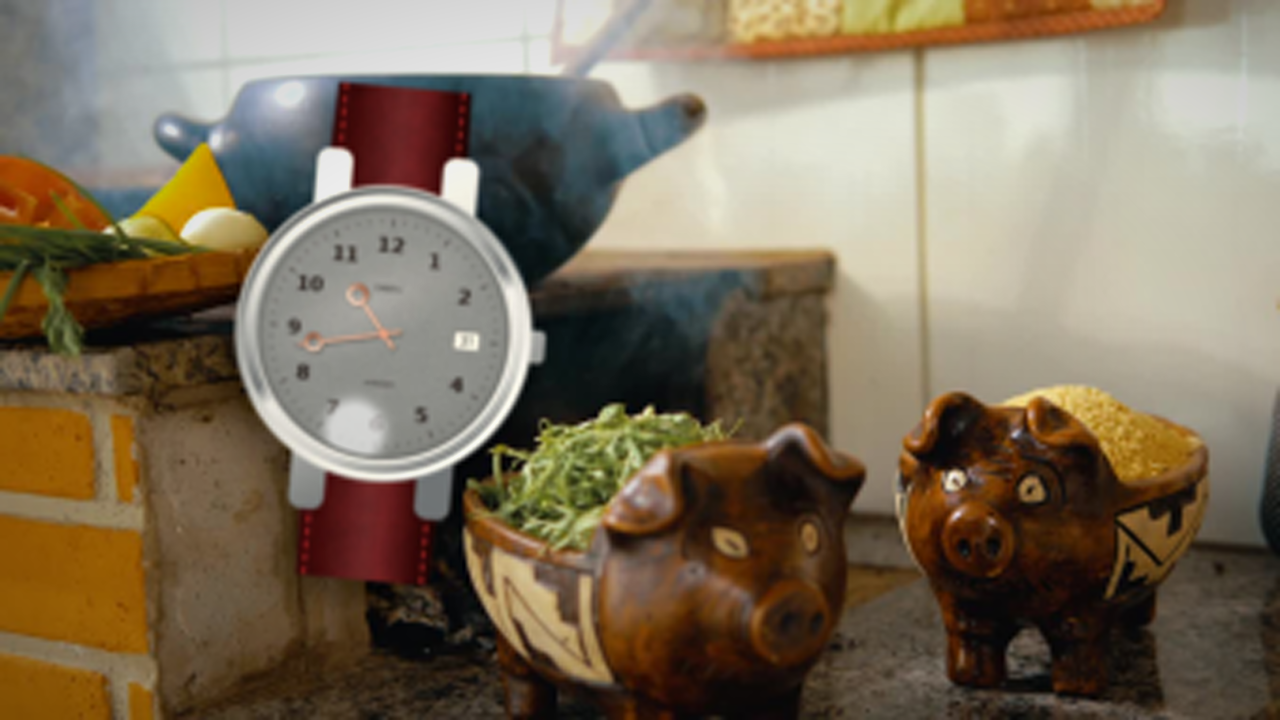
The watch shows 10.43
